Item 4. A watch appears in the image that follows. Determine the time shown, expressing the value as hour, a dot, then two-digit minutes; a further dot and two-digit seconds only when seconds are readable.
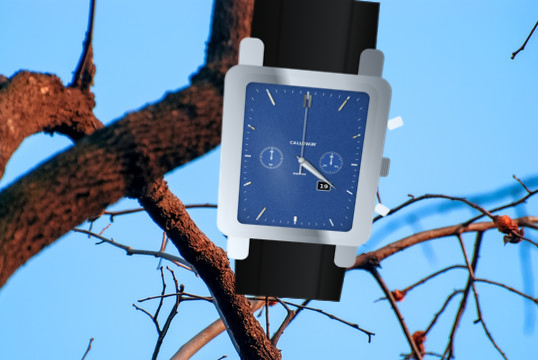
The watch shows 4.21
